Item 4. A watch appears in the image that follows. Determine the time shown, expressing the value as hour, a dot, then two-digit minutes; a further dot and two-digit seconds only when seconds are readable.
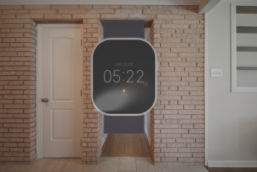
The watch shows 5.22
